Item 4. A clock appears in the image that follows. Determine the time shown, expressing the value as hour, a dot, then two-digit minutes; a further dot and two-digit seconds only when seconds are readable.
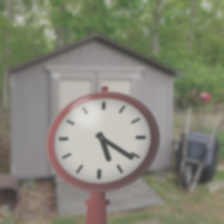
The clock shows 5.21
